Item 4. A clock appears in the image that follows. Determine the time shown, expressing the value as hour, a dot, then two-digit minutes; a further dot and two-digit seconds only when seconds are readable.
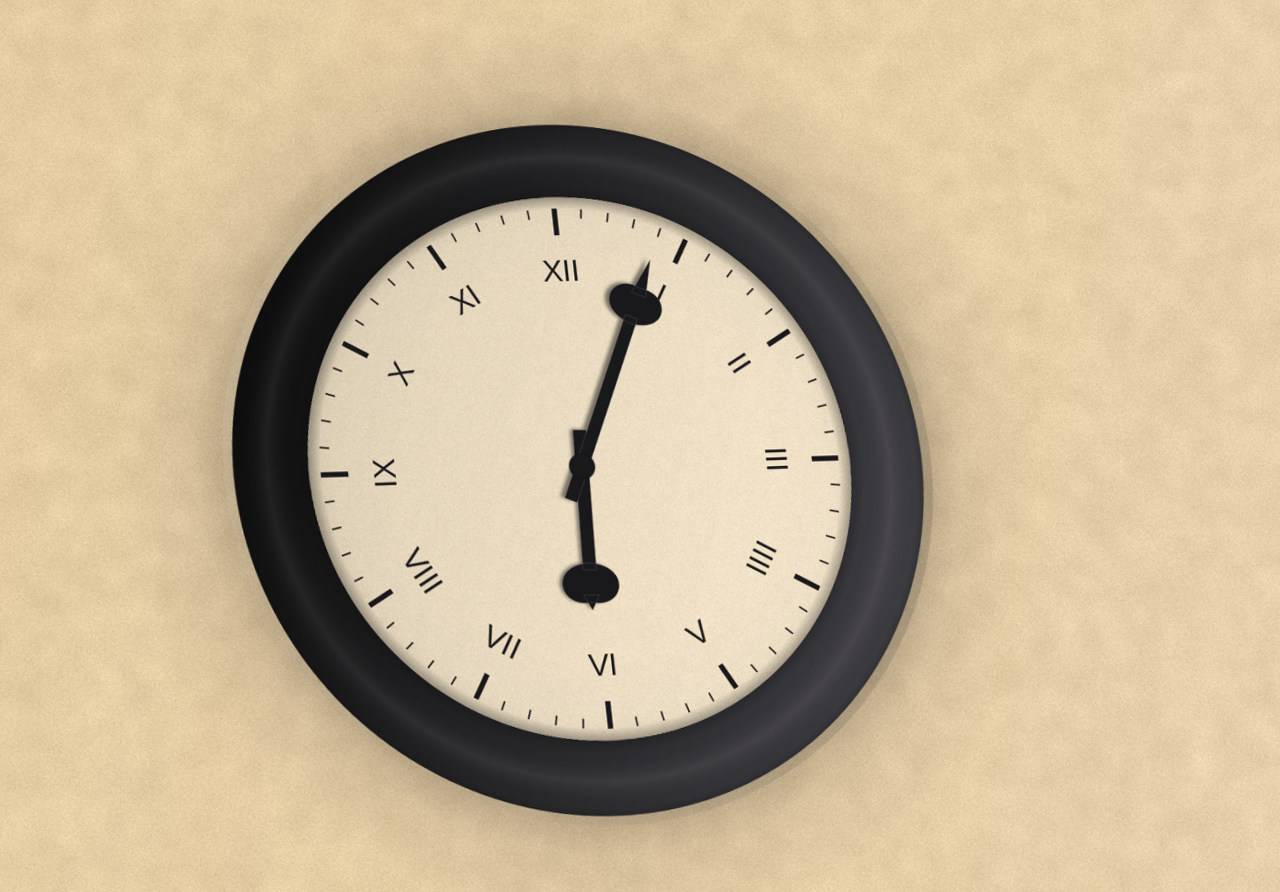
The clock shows 6.04
